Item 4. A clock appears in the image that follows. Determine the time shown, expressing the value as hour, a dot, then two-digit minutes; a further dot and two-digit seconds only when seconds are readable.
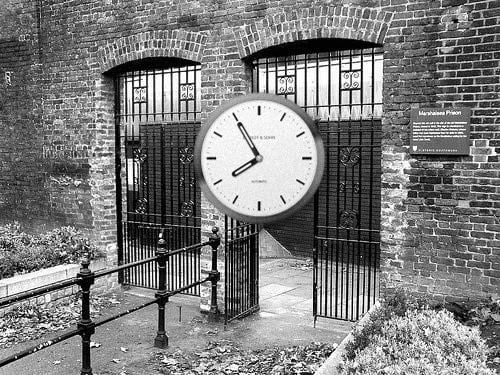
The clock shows 7.55
